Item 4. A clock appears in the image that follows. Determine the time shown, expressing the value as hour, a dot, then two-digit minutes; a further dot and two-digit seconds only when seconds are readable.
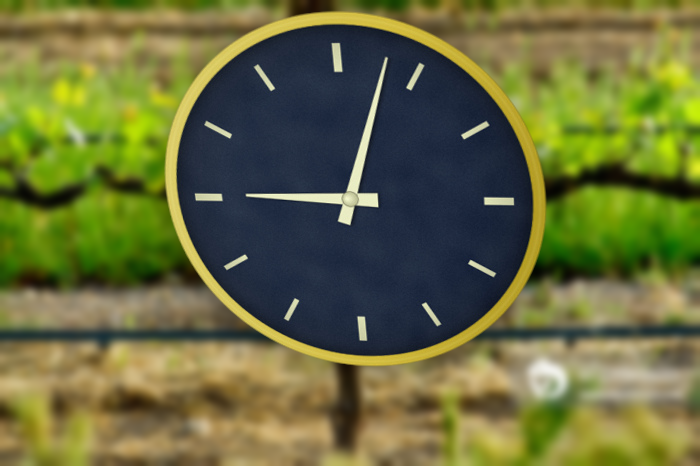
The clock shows 9.03
